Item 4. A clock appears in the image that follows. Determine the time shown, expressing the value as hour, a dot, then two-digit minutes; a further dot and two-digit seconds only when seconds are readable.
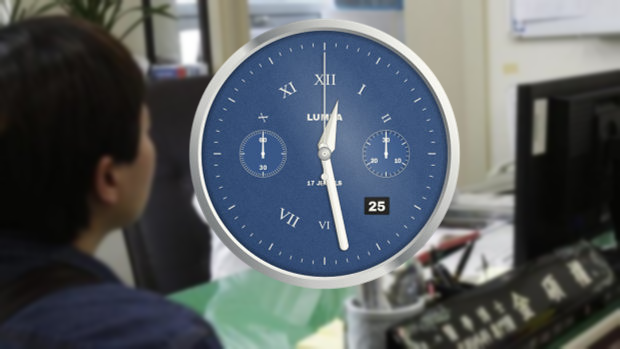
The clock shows 12.28
